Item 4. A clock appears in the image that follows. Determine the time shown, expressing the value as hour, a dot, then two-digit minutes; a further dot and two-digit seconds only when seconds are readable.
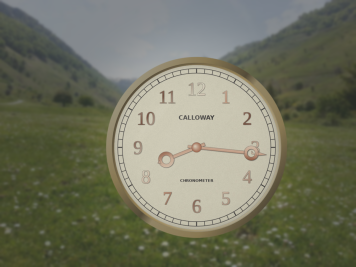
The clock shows 8.16
